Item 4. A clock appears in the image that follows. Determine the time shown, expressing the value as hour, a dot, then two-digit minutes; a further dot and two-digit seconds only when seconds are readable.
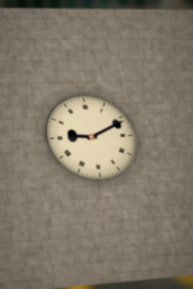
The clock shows 9.11
